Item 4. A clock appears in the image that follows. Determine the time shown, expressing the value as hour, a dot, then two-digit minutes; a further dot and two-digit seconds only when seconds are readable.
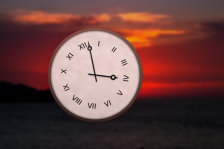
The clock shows 4.02
